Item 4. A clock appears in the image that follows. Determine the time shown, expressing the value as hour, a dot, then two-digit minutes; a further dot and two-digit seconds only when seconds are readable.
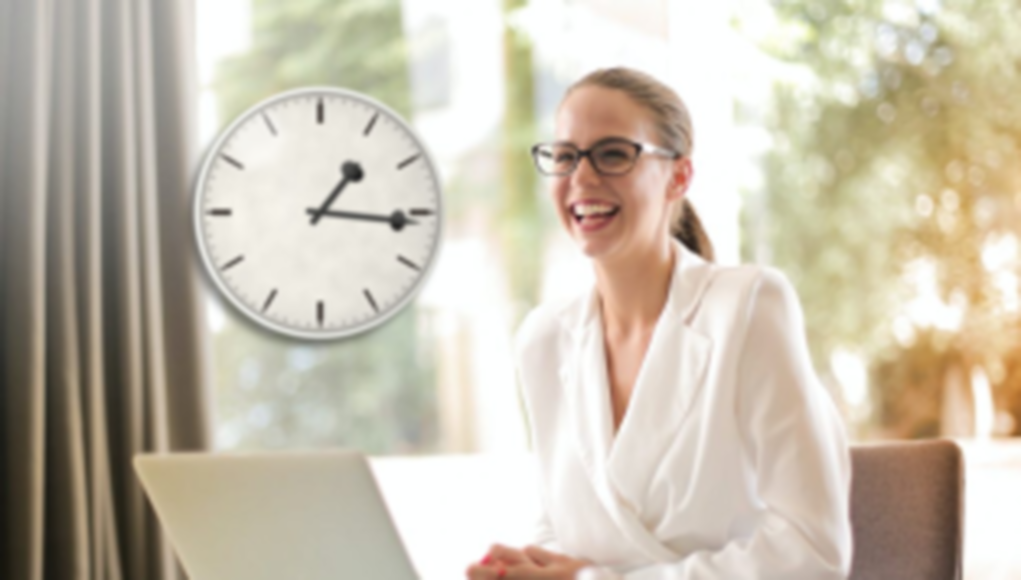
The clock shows 1.16
